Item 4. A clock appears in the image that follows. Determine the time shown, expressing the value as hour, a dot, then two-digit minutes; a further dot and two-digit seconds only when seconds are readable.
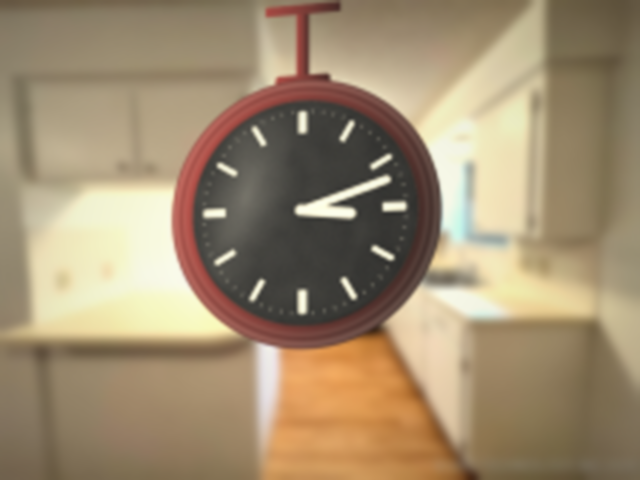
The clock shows 3.12
